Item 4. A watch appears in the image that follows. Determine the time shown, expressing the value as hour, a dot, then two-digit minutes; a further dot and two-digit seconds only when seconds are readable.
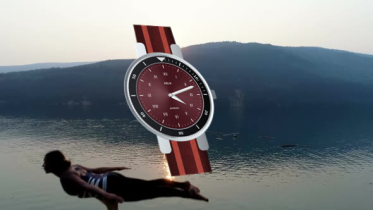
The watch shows 4.12
